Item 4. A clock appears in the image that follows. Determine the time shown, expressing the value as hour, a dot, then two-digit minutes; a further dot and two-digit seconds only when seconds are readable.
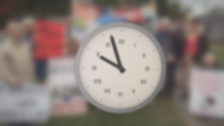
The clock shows 9.57
